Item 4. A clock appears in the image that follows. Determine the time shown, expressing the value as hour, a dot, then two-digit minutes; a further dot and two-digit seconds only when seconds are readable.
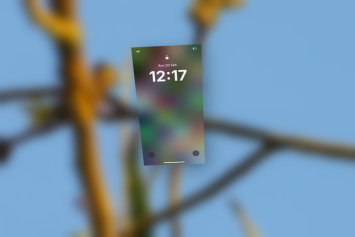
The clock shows 12.17
